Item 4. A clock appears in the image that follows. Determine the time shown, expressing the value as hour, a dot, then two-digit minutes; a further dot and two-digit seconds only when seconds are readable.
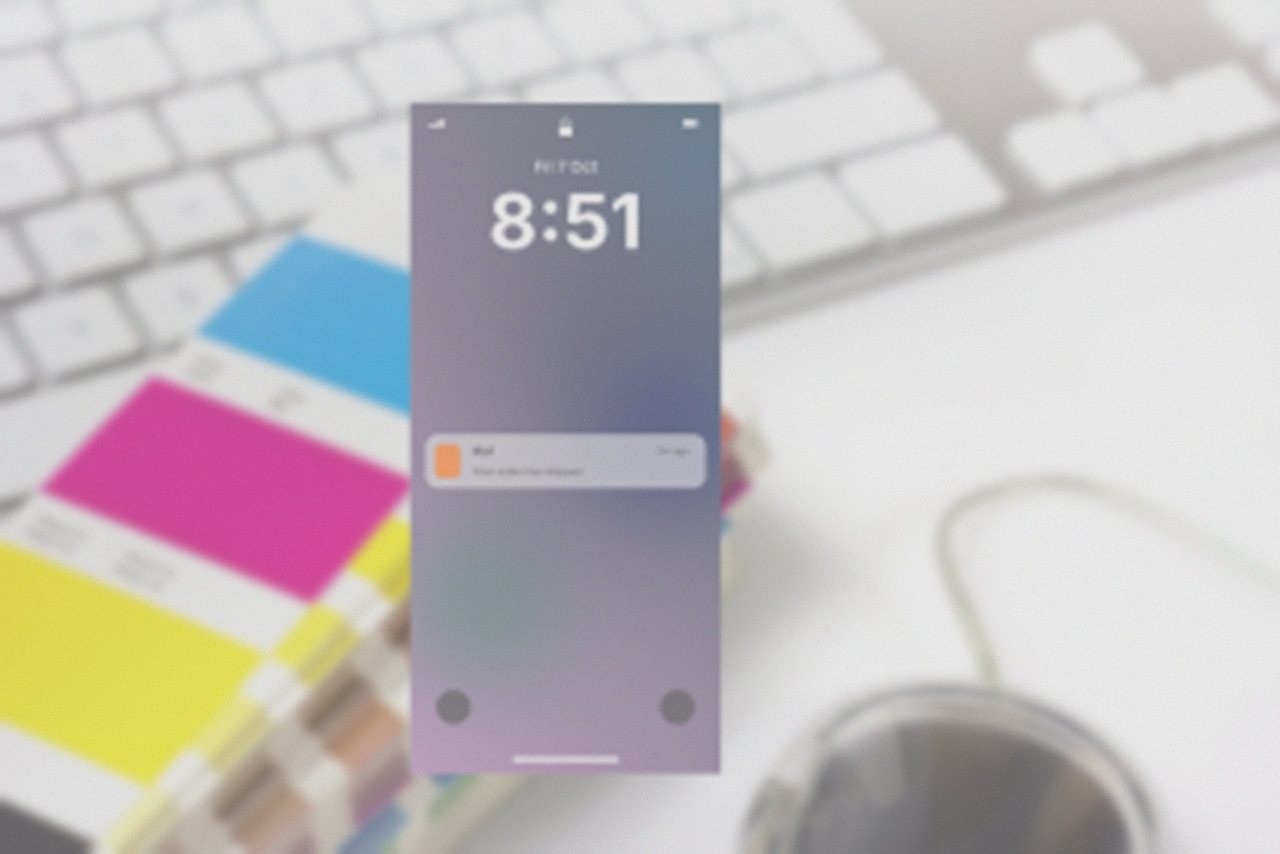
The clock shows 8.51
